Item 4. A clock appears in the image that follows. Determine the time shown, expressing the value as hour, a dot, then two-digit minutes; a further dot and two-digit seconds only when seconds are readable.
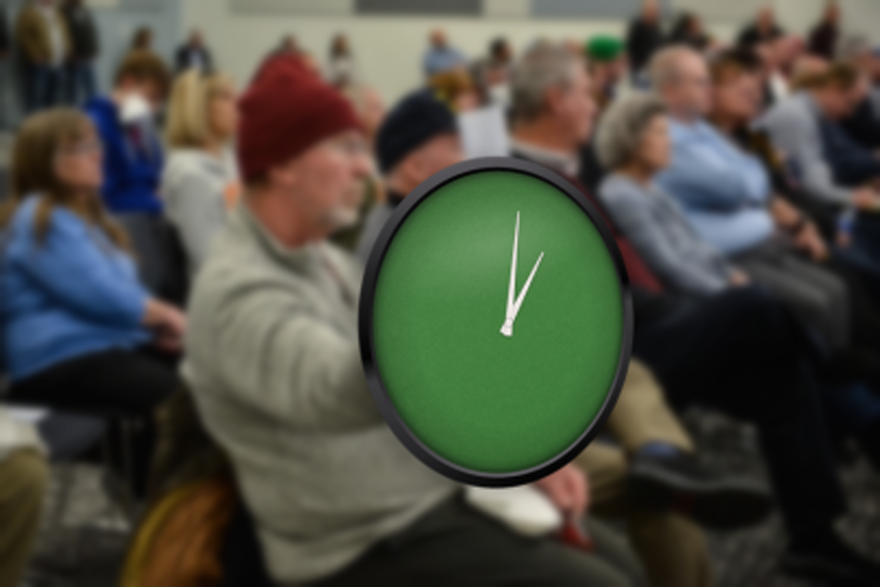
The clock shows 1.01
